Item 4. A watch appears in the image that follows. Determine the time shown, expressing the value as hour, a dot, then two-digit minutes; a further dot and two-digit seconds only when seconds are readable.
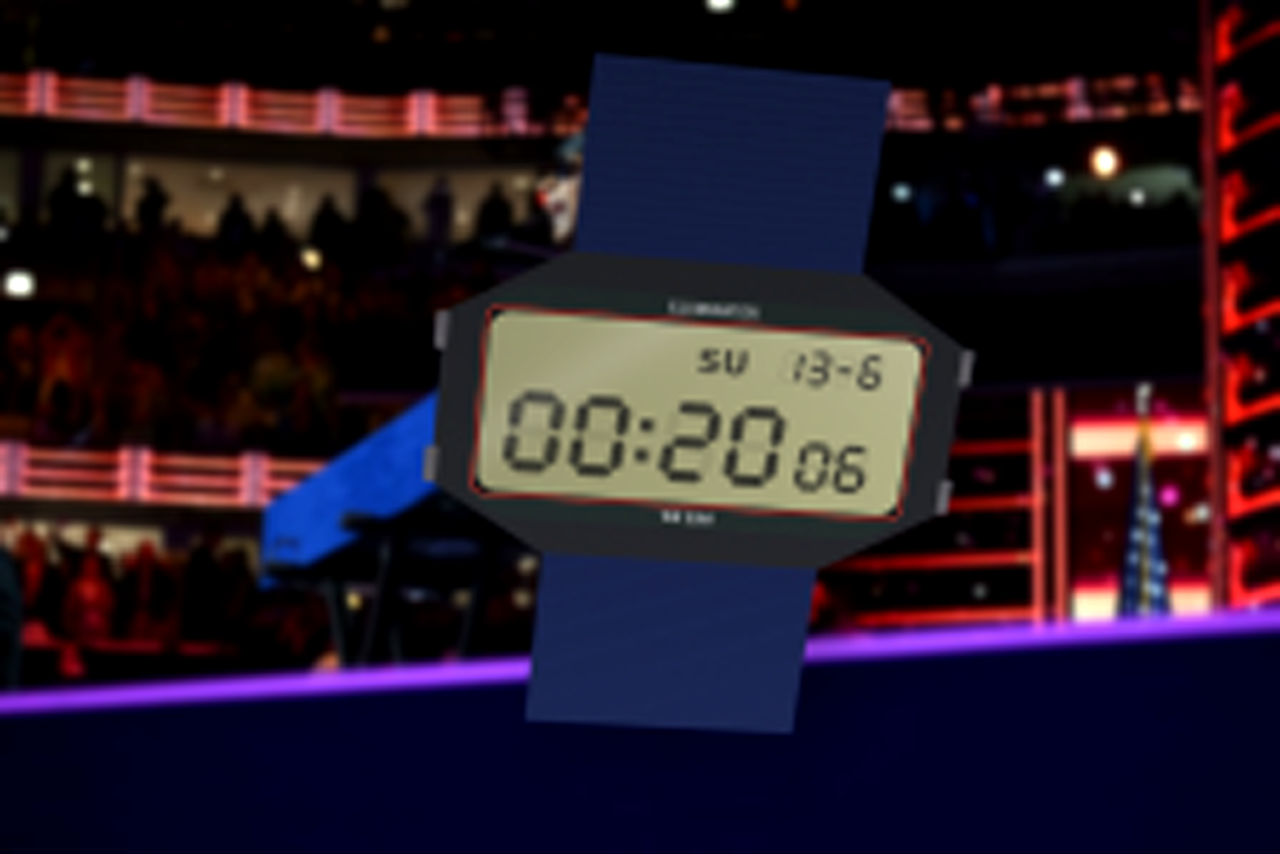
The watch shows 0.20.06
